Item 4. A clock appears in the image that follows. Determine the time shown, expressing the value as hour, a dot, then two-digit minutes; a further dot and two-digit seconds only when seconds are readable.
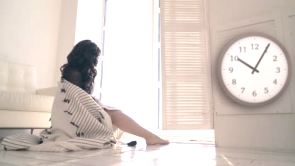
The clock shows 10.05
